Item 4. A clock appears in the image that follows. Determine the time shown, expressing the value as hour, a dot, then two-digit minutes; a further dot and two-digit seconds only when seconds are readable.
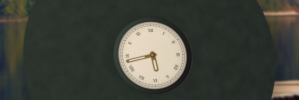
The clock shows 5.43
